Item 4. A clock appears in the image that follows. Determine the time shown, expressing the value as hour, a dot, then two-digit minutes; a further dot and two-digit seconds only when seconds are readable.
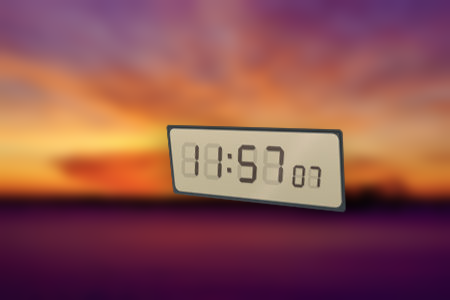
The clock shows 11.57.07
